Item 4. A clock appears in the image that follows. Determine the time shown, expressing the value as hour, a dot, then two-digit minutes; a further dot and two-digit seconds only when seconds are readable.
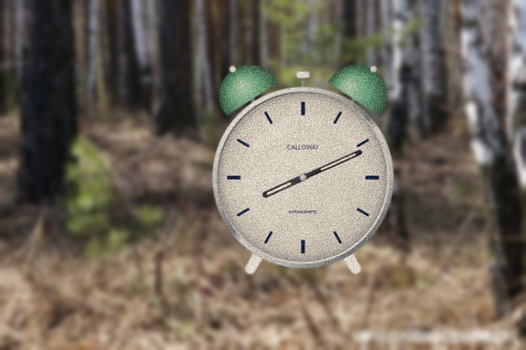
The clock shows 8.11
